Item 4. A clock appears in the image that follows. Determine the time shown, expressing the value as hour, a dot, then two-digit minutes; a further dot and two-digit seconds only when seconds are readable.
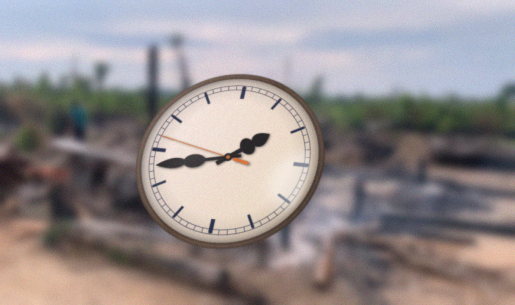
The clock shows 1.42.47
